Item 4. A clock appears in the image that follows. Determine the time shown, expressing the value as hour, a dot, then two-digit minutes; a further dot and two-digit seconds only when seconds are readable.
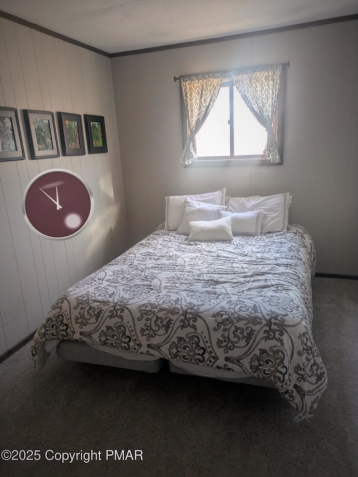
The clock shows 11.52
